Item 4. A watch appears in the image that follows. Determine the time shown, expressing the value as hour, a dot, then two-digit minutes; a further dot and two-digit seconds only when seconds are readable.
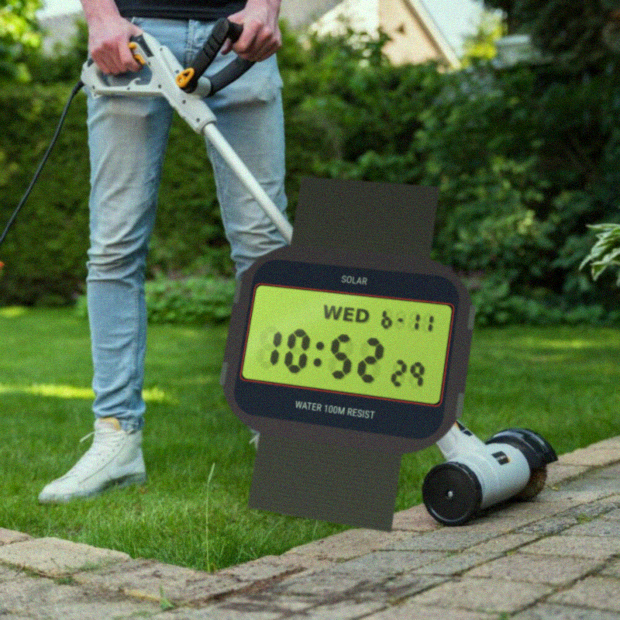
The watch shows 10.52.29
